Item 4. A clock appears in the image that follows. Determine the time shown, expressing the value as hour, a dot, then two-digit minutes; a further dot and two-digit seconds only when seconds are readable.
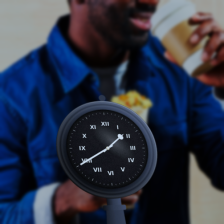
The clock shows 1.40
